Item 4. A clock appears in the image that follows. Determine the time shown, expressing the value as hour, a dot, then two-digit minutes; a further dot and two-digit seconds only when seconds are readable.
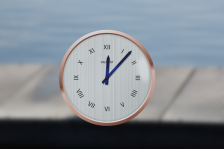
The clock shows 12.07
